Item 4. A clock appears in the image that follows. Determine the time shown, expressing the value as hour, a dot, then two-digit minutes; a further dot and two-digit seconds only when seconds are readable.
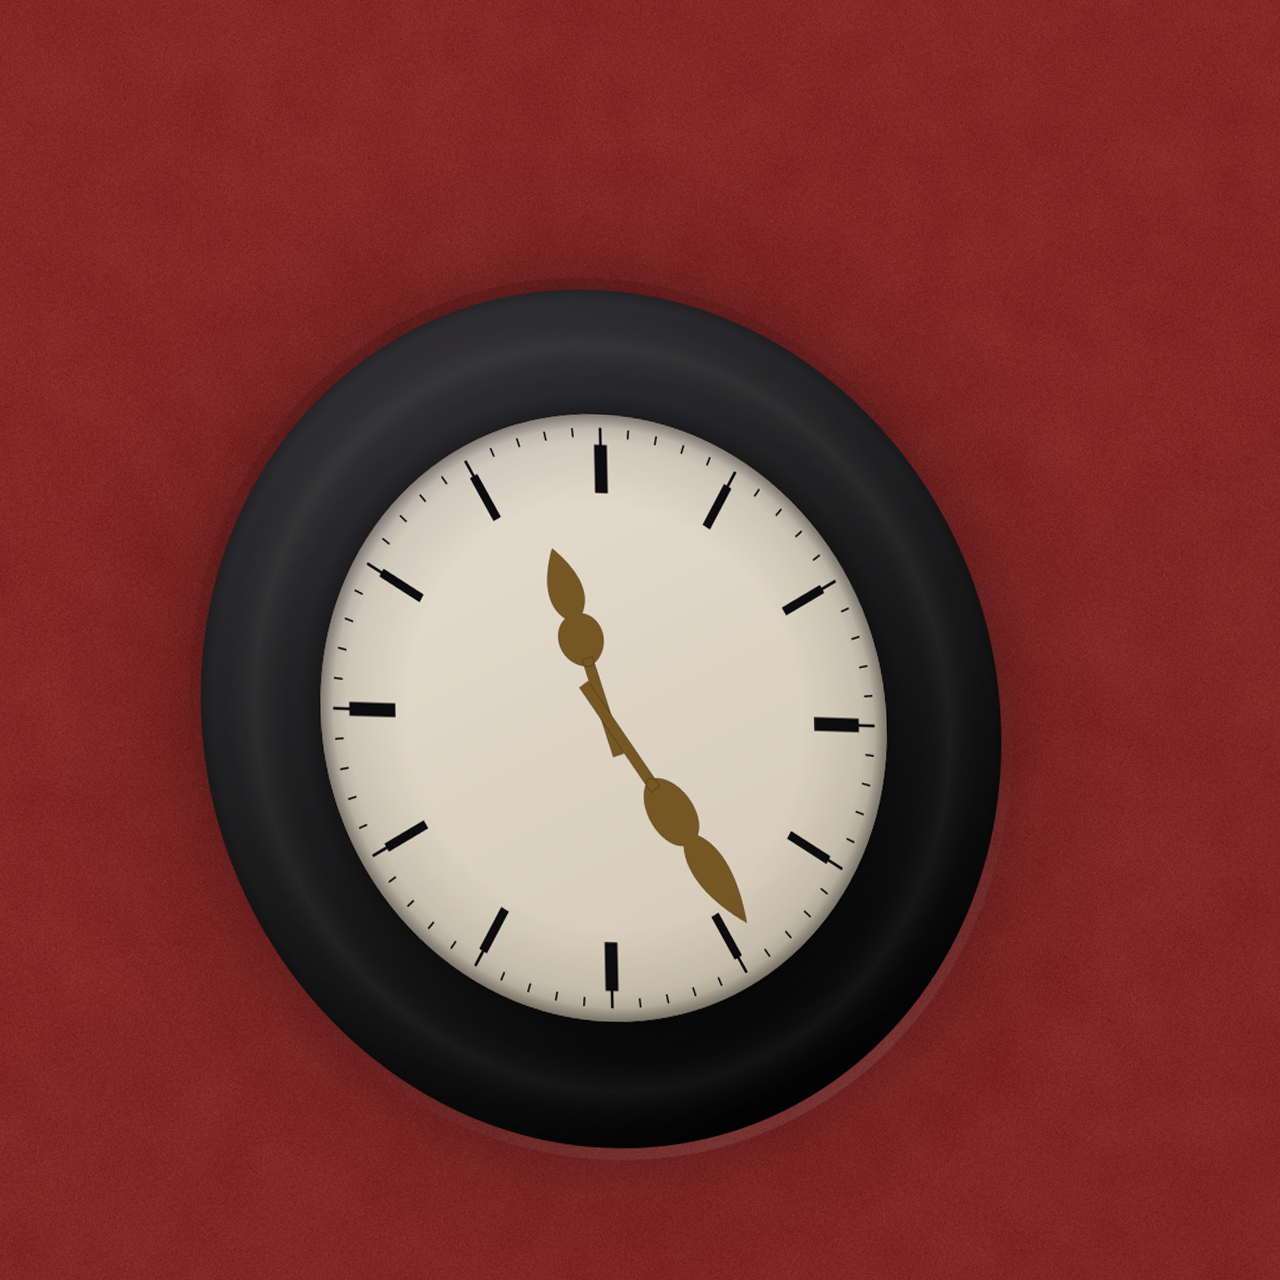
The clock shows 11.24
